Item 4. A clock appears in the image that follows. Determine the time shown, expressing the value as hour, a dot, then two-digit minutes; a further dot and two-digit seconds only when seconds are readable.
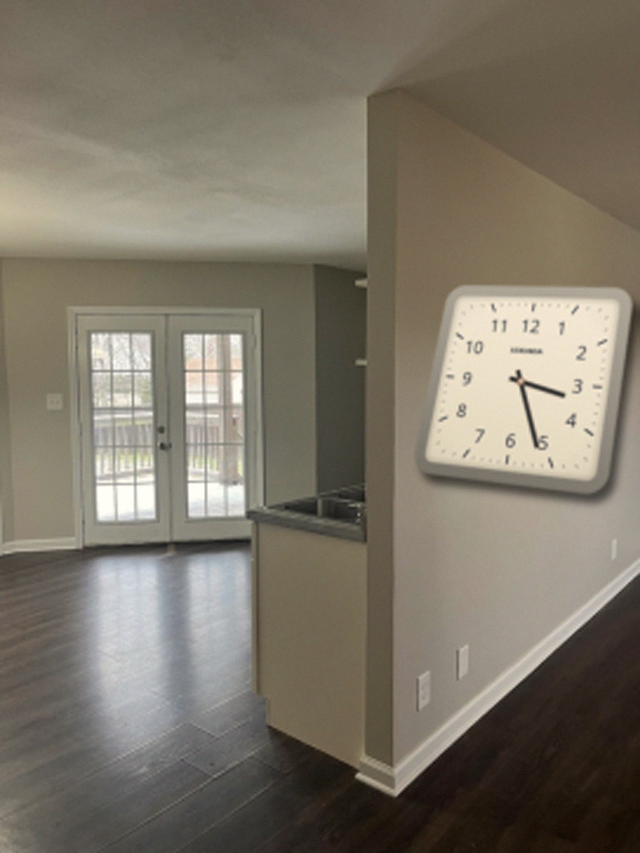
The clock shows 3.26
